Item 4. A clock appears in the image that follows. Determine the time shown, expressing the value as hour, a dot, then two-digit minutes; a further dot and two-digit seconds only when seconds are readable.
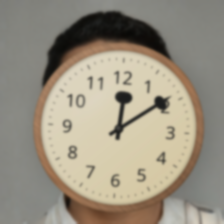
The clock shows 12.09
